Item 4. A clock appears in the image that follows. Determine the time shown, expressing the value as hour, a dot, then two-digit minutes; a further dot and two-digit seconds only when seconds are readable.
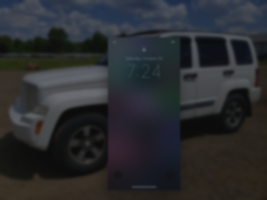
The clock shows 7.24
